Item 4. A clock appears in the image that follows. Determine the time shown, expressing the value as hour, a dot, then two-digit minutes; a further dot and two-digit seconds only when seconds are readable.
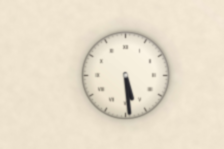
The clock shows 5.29
